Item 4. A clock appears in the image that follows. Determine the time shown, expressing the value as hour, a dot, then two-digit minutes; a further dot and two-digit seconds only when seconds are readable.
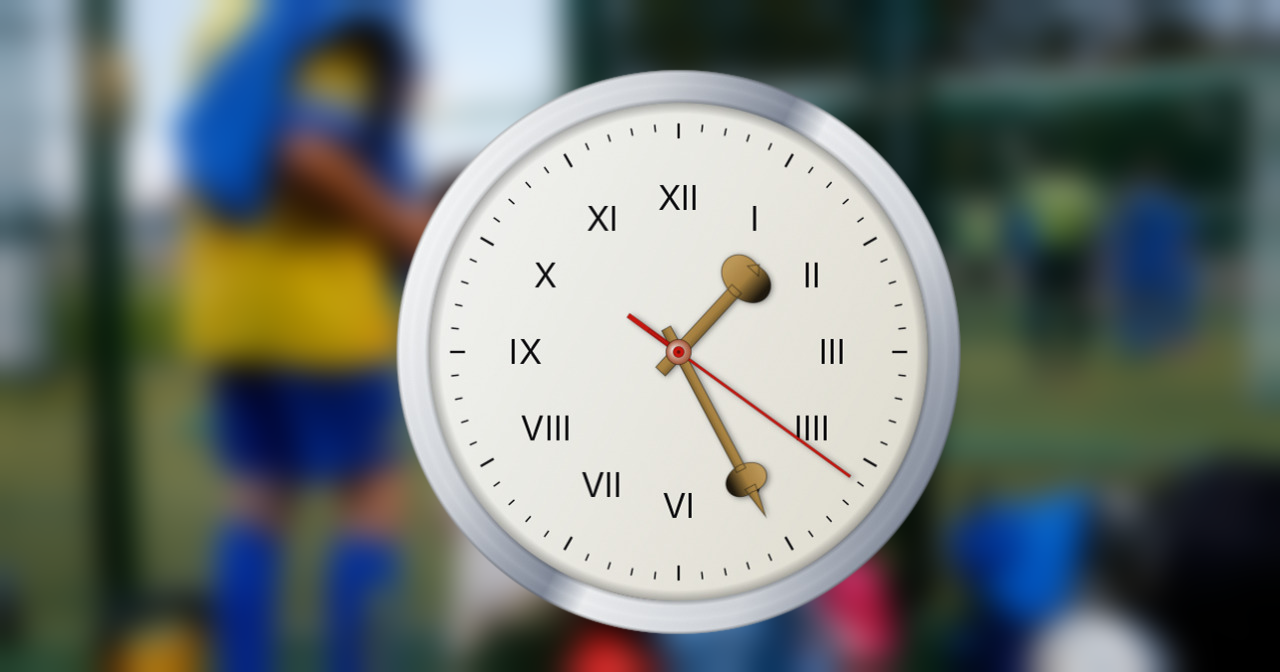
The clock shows 1.25.21
